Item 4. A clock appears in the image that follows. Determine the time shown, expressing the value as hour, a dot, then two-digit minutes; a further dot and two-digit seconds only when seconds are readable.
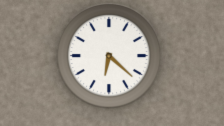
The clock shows 6.22
